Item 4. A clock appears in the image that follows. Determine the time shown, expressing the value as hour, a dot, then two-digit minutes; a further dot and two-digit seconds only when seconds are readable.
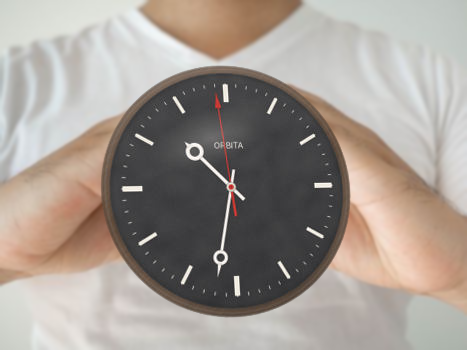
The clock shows 10.31.59
